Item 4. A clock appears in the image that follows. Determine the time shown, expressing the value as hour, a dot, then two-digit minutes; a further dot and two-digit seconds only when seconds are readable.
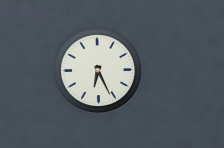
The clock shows 6.26
